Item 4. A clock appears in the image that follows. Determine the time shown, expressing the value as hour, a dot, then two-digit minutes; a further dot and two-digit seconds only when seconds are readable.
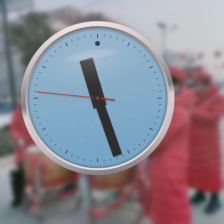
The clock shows 11.26.46
